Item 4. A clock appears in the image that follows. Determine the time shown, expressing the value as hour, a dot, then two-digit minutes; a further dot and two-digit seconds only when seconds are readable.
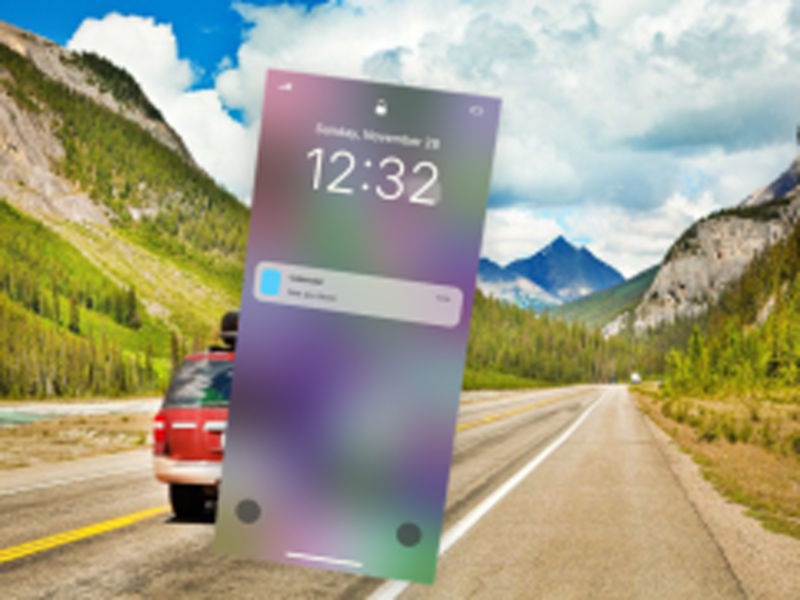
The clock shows 12.32
